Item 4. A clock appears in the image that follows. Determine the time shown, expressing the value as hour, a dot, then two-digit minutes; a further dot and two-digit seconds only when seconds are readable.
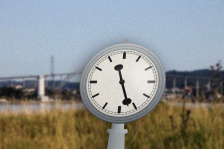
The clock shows 11.27
